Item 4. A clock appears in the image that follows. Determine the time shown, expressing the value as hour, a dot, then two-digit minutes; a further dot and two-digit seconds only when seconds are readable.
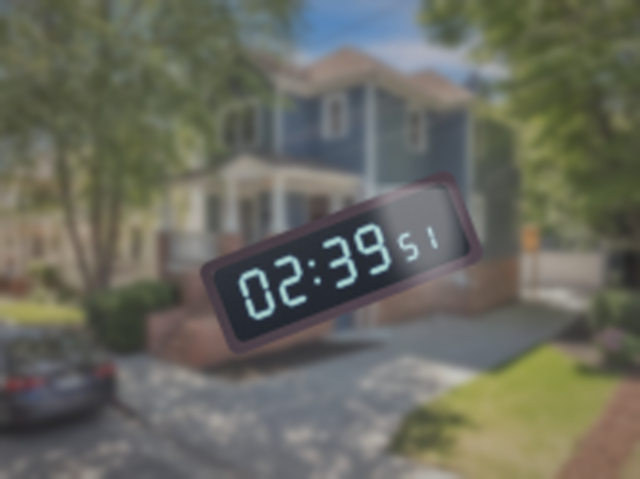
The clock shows 2.39.51
